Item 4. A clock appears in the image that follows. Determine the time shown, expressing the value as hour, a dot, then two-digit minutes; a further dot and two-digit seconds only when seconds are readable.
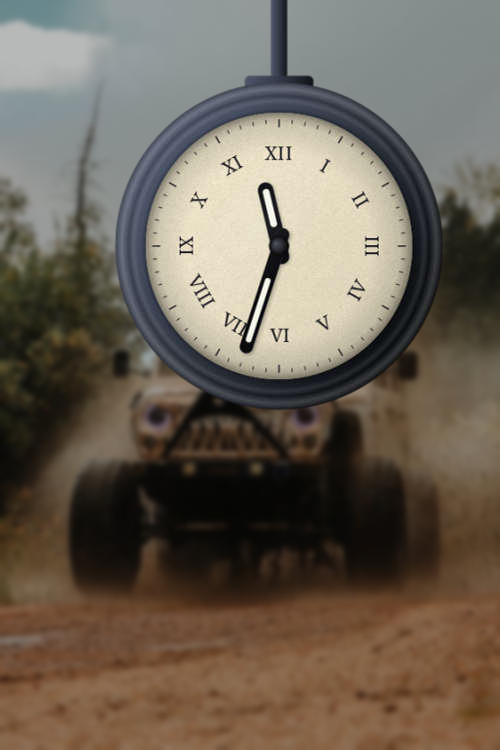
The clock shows 11.33
